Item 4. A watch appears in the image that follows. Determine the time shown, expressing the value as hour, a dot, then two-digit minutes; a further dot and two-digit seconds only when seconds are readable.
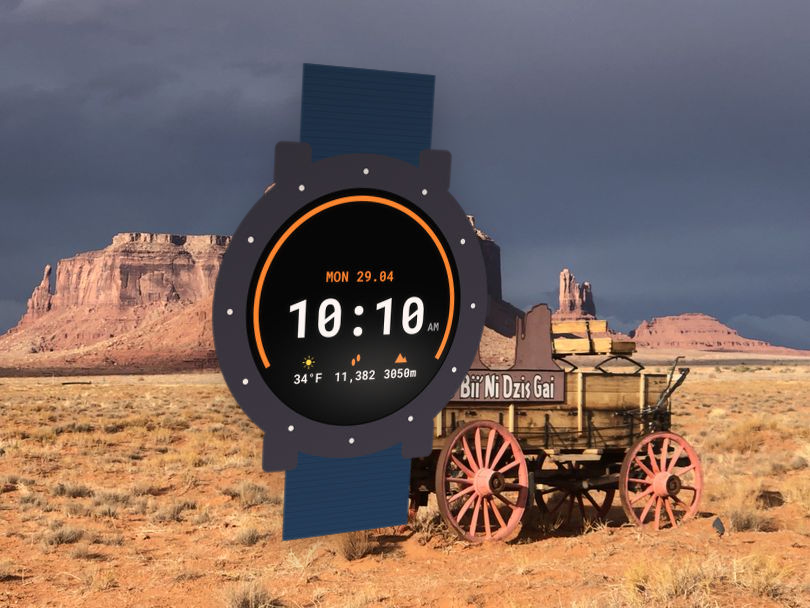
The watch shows 10.10
